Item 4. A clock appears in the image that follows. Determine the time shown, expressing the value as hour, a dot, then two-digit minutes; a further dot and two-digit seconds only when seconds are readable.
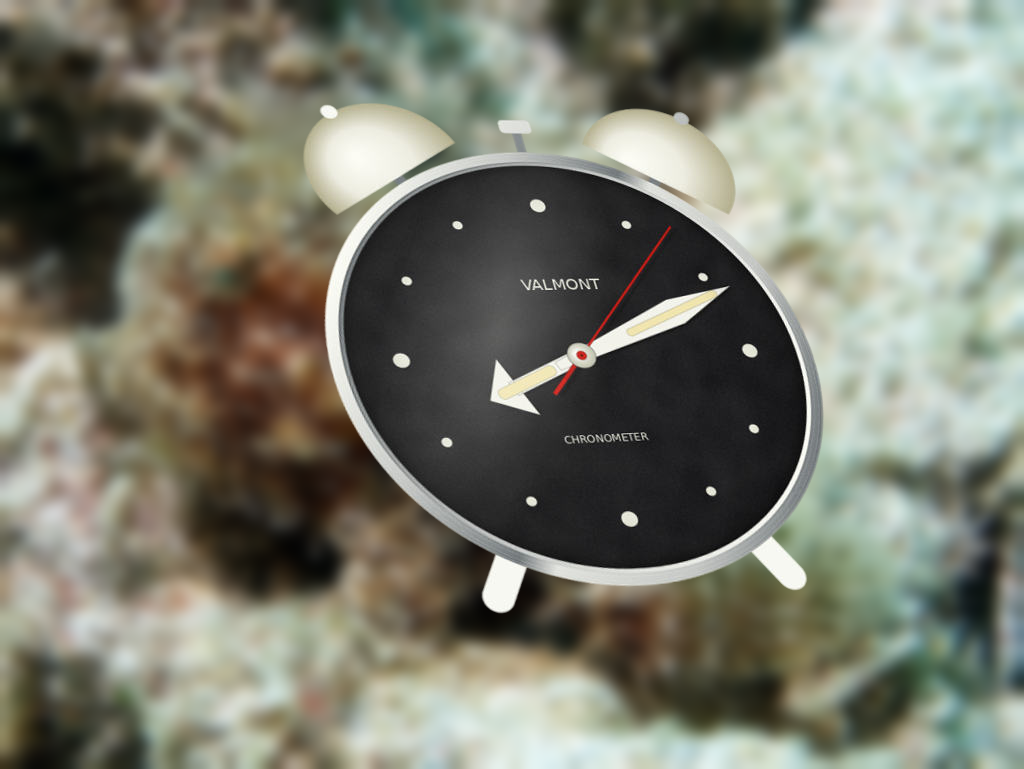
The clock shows 8.11.07
